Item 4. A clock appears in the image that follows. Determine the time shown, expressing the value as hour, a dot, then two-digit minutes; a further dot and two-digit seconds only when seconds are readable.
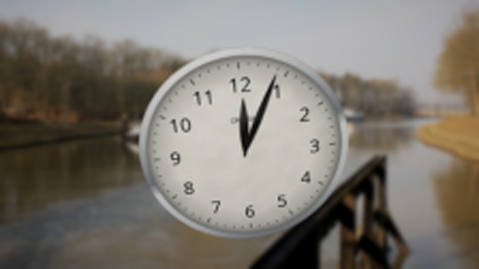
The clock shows 12.04
